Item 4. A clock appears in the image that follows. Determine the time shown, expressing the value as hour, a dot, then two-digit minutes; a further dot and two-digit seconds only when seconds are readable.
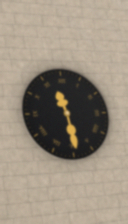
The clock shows 11.29
